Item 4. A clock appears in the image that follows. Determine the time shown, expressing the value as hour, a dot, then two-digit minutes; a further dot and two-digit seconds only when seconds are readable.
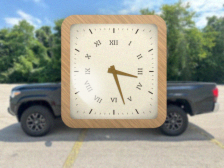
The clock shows 3.27
